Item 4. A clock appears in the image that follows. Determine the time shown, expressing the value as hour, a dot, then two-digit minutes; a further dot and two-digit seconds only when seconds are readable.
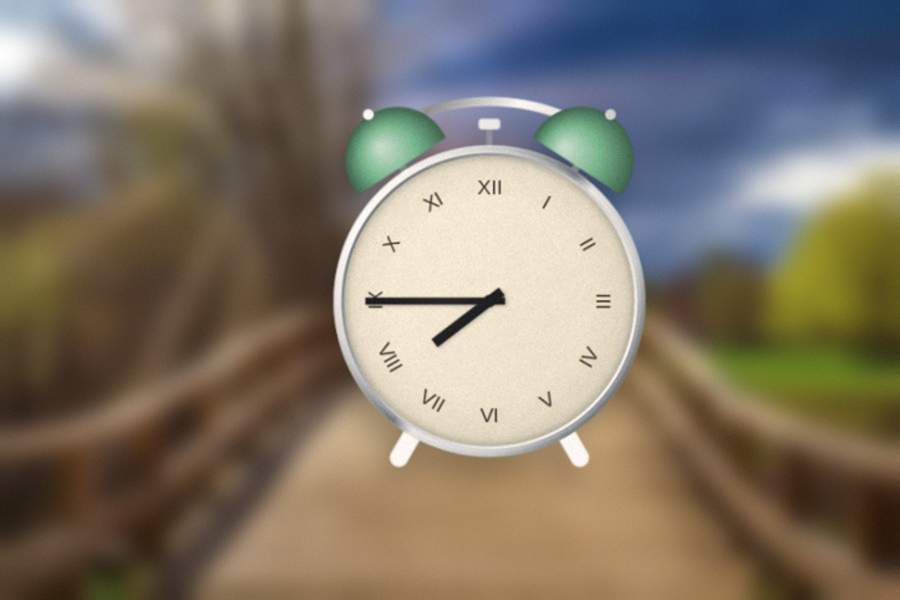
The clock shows 7.45
